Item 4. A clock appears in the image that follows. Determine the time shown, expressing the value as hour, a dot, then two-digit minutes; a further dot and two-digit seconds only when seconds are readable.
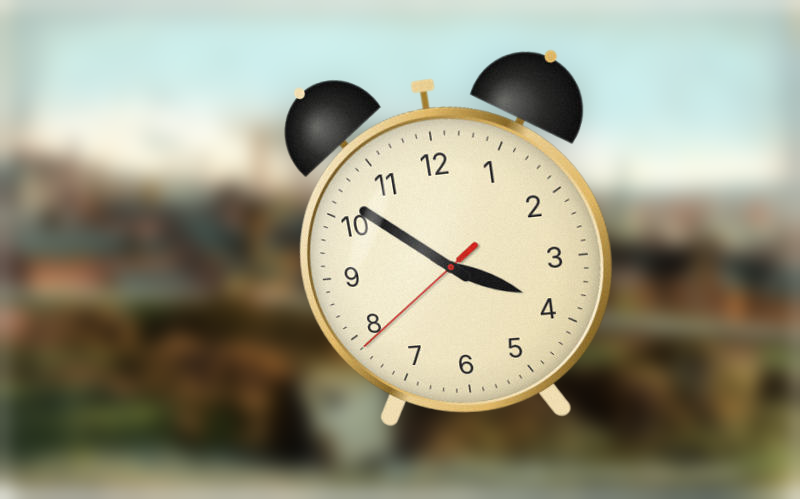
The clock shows 3.51.39
